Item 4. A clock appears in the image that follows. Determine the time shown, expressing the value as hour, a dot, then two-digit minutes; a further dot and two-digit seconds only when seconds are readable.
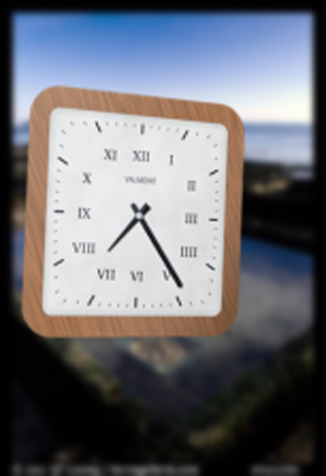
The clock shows 7.24
